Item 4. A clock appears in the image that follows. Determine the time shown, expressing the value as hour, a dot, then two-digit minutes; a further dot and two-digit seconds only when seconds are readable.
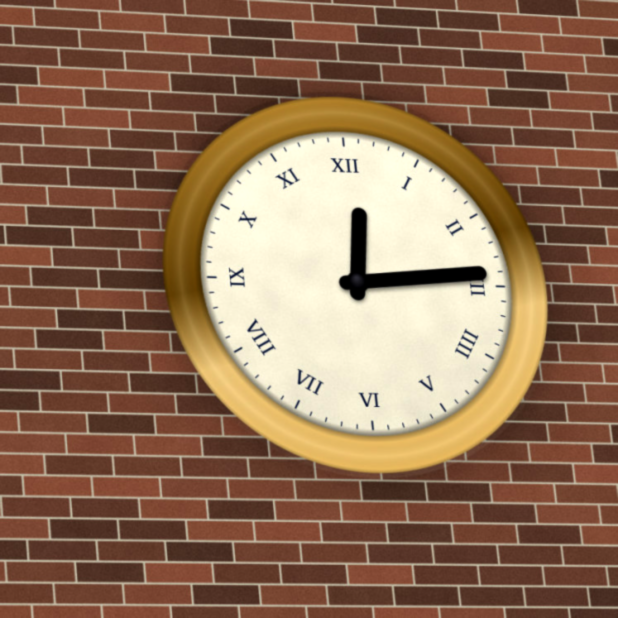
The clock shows 12.14
